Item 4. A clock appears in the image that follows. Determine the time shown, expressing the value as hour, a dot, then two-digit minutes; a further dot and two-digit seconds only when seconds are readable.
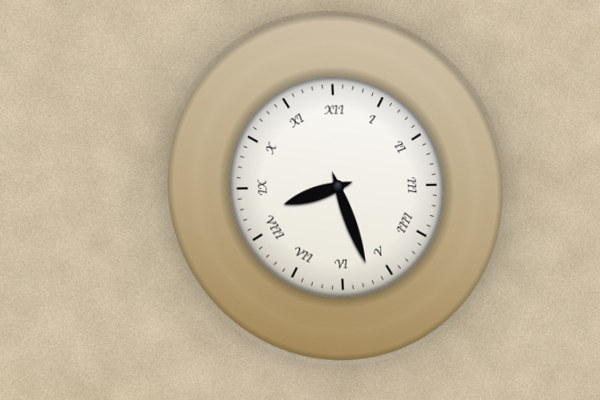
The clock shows 8.27
